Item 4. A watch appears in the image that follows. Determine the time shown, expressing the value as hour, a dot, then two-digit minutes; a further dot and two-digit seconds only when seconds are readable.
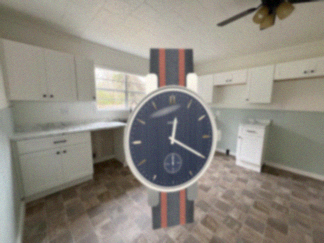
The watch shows 12.20
